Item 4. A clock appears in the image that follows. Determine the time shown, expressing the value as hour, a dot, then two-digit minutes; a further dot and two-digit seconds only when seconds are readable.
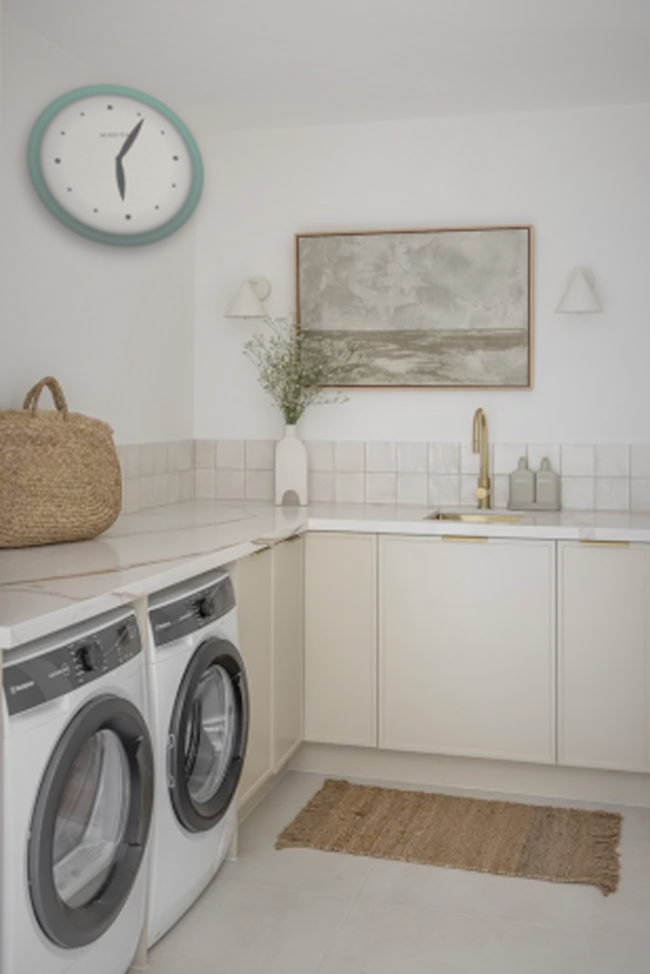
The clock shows 6.06
